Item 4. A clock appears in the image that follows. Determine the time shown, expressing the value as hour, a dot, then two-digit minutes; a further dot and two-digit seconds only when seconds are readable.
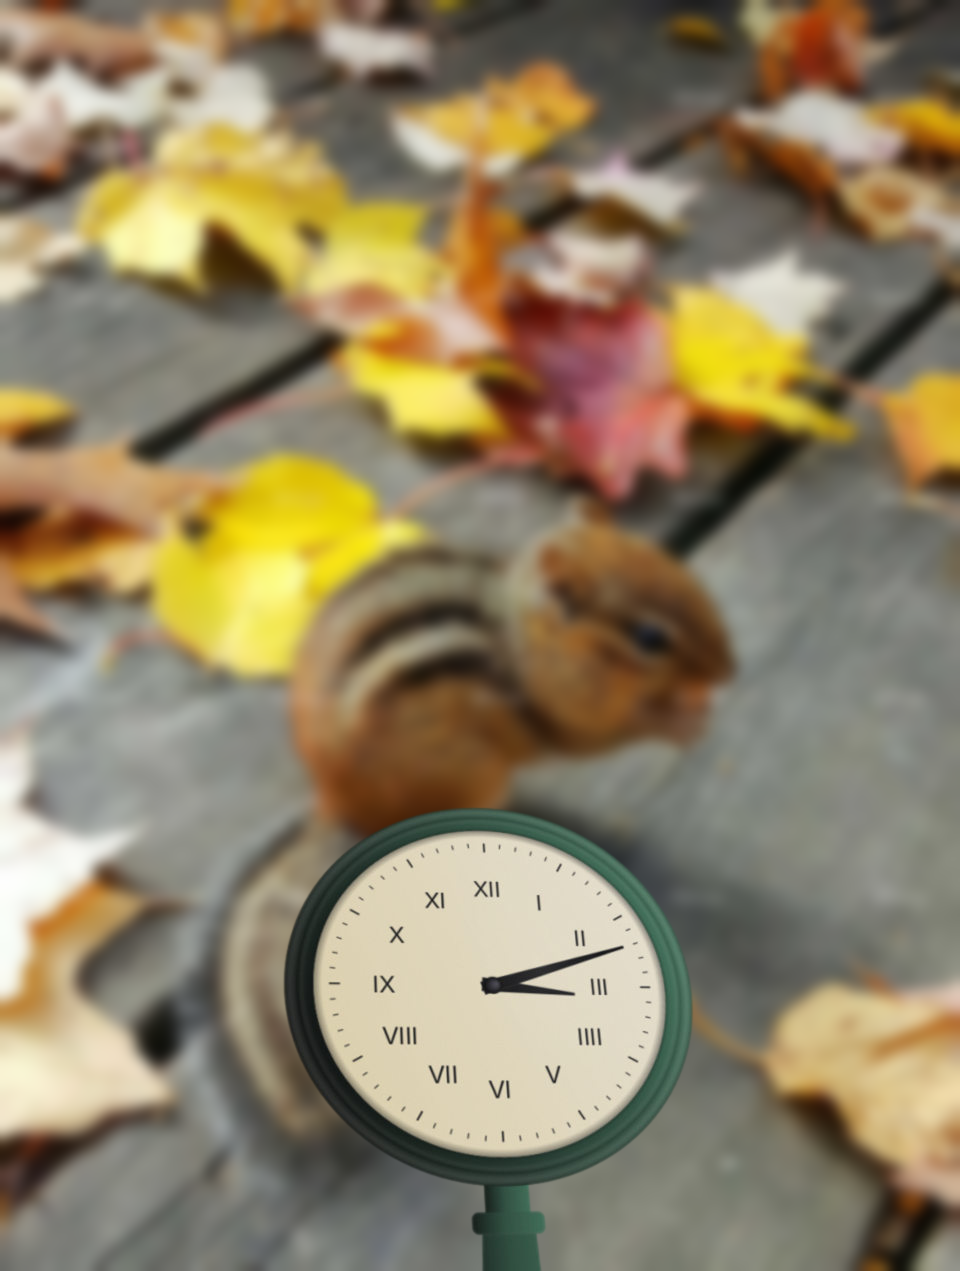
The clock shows 3.12
